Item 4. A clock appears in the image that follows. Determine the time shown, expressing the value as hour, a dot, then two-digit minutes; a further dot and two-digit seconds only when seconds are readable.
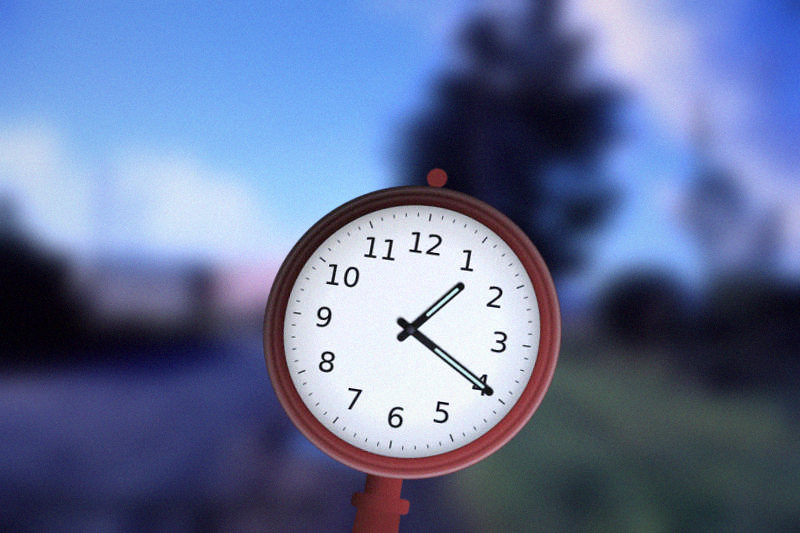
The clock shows 1.20
